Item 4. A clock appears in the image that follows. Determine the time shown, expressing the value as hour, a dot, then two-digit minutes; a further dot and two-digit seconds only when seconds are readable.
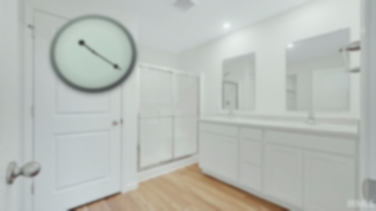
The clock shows 10.21
